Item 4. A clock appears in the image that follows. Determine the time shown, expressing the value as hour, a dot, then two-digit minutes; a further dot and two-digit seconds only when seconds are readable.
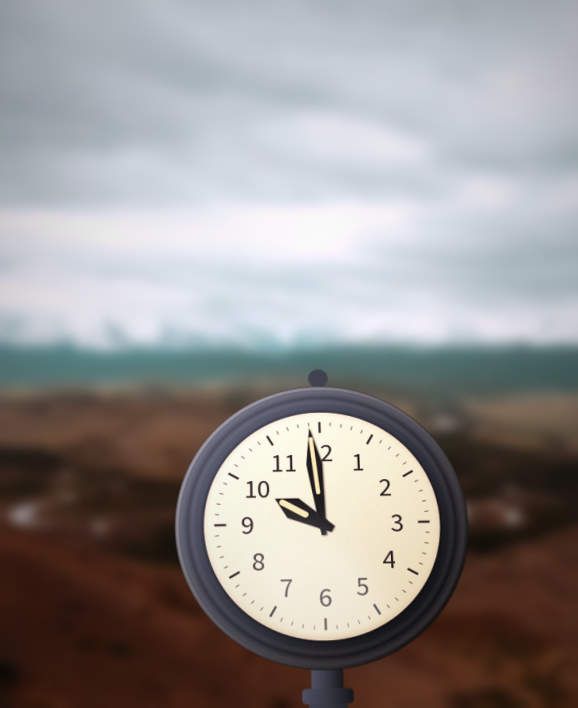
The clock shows 9.59
